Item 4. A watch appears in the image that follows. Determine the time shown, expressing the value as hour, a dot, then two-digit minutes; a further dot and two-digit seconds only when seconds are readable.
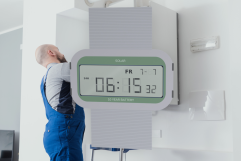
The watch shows 6.15.32
